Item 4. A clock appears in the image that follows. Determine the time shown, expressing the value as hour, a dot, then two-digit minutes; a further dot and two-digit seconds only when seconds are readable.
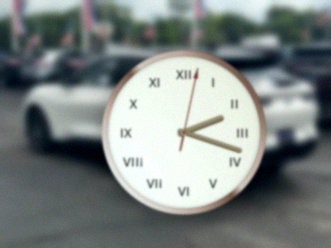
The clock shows 2.18.02
